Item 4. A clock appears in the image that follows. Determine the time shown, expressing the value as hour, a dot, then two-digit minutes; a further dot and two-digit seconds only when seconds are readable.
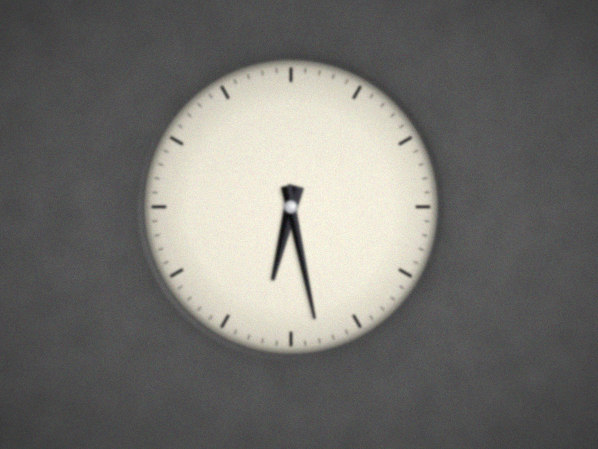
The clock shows 6.28
